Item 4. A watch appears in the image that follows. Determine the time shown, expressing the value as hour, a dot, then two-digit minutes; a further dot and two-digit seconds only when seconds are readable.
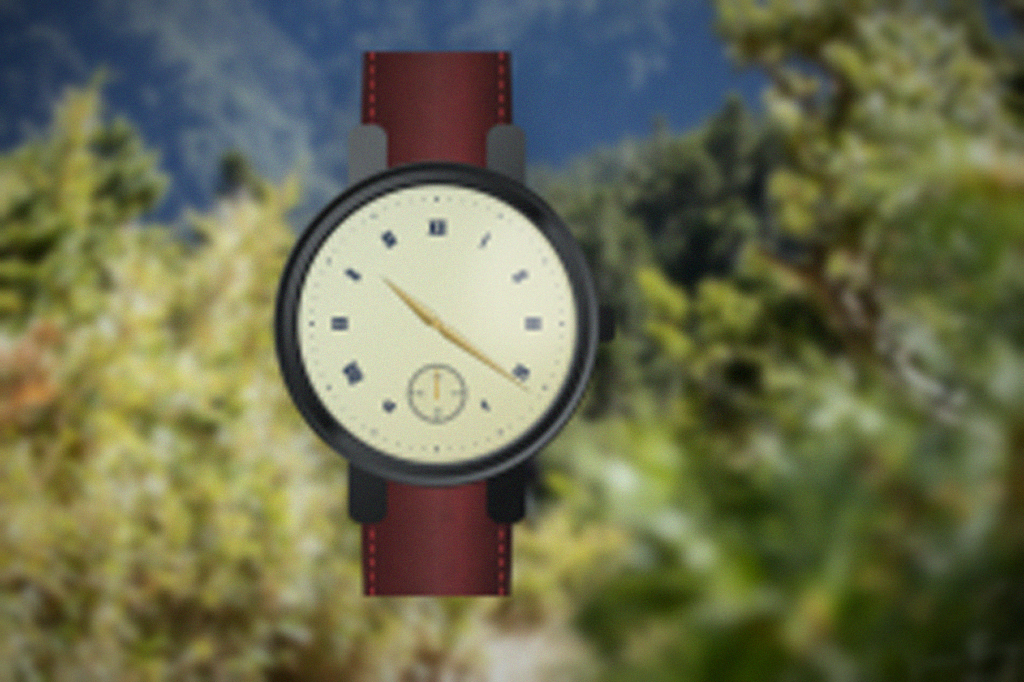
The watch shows 10.21
